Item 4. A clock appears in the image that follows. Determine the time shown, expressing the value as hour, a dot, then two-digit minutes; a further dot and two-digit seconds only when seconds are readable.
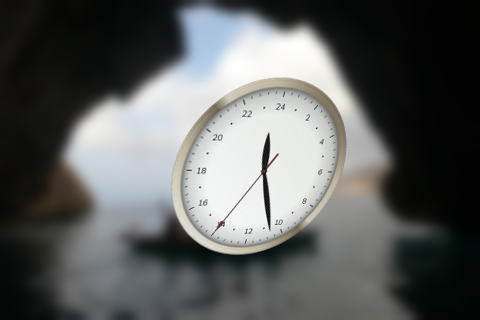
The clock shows 23.26.35
